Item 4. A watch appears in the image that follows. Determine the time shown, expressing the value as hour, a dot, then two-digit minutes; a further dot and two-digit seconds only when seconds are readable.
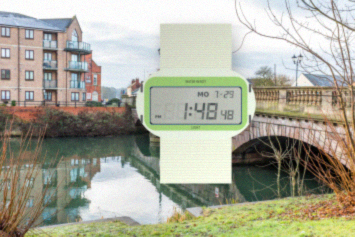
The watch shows 1.48.48
